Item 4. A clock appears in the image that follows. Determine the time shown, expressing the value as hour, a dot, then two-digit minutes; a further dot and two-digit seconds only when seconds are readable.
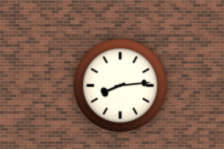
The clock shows 8.14
